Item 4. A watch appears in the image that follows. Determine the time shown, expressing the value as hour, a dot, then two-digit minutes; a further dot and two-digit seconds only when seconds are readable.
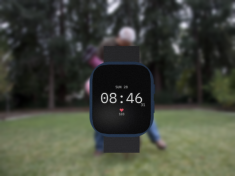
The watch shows 8.46
